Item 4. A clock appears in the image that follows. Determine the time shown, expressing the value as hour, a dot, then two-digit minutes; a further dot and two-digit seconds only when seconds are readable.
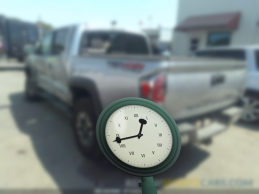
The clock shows 12.43
